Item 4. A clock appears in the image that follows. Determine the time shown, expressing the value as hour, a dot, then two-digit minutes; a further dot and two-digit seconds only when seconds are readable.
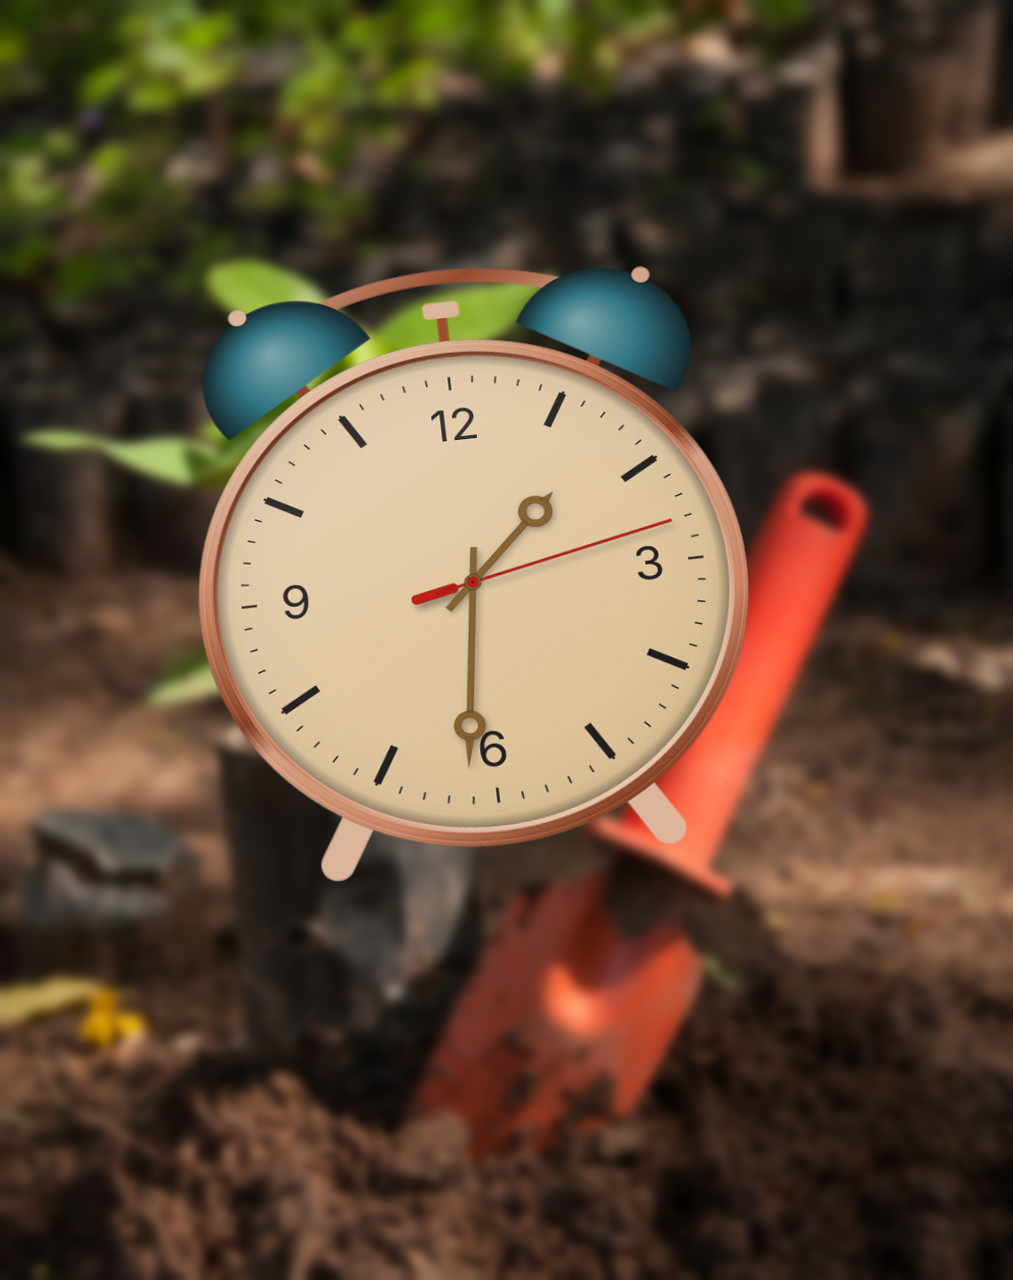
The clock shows 1.31.13
